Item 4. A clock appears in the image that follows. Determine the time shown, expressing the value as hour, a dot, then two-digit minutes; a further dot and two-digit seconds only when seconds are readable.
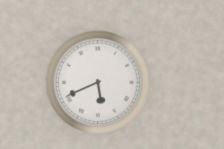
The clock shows 5.41
